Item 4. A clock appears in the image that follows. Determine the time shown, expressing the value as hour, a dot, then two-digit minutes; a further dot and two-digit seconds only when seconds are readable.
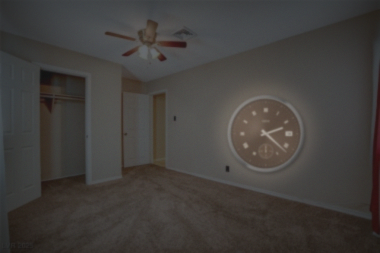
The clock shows 2.22
